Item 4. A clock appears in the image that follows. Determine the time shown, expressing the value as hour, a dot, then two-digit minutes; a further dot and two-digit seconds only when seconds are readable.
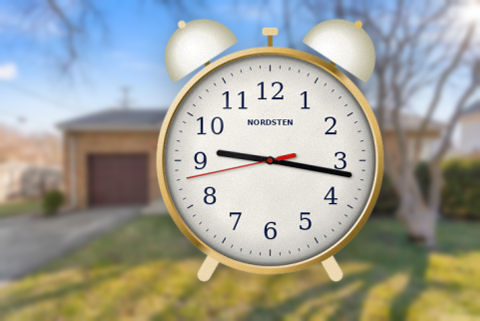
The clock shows 9.16.43
